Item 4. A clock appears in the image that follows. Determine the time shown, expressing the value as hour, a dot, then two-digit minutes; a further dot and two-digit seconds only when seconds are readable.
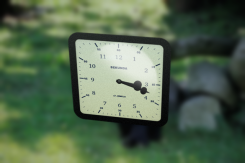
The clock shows 3.18
